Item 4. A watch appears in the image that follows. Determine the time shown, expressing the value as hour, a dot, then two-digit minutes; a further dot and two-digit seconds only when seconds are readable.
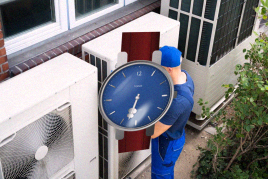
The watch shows 6.33
